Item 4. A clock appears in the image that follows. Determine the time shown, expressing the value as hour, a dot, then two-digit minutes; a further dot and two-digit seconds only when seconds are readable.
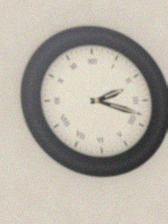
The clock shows 2.18
